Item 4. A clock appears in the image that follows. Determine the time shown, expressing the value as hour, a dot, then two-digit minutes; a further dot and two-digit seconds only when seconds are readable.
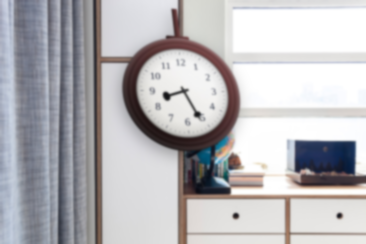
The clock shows 8.26
